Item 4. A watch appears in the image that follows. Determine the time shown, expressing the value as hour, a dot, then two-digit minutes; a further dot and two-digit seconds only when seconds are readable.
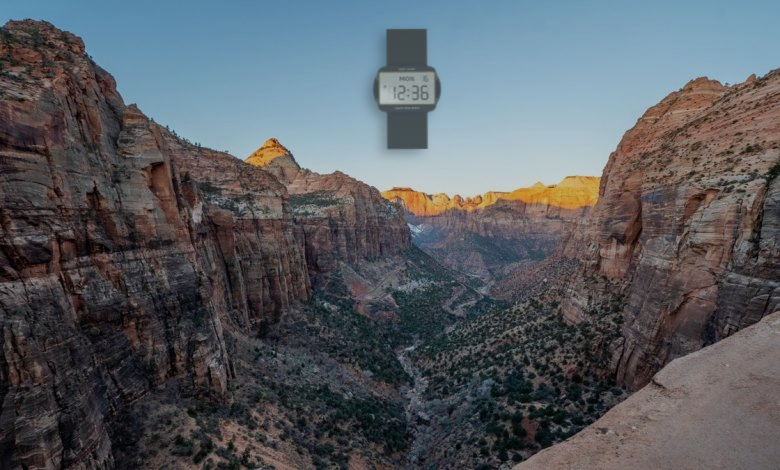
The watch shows 12.36
